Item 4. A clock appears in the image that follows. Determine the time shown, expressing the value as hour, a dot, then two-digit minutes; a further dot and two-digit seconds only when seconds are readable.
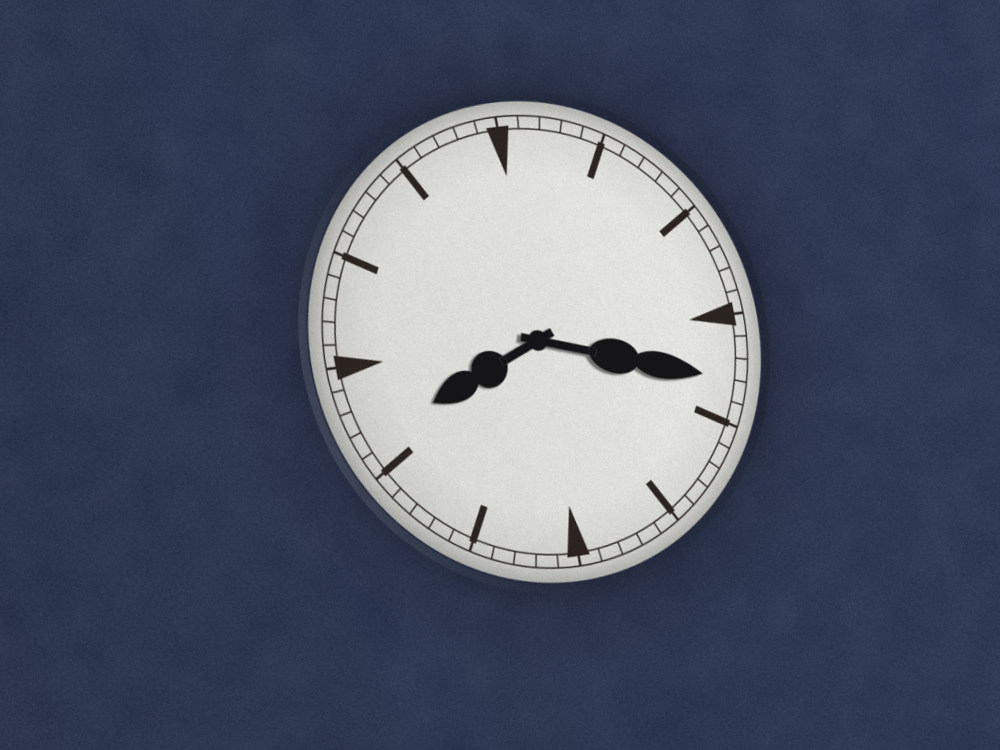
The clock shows 8.18
